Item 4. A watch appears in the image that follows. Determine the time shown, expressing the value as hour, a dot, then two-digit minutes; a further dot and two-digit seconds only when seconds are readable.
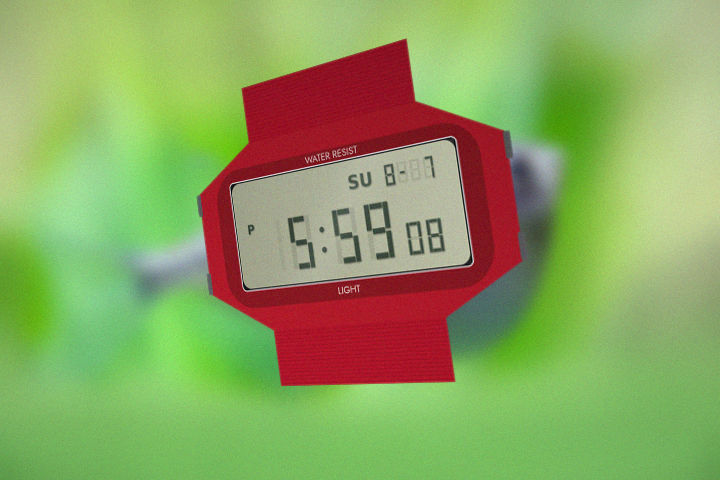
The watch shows 5.59.08
